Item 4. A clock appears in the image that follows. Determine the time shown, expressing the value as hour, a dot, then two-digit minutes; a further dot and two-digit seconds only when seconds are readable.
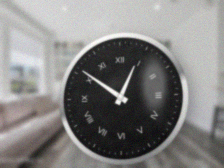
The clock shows 12.51
